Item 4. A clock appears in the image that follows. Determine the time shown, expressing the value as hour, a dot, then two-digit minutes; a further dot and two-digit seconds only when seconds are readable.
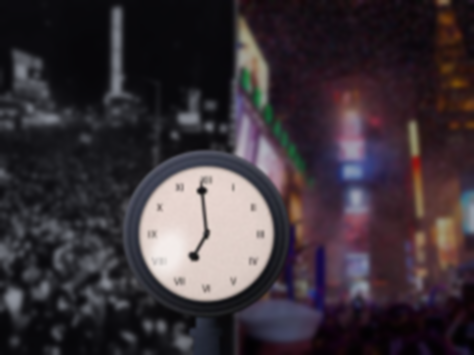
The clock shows 6.59
